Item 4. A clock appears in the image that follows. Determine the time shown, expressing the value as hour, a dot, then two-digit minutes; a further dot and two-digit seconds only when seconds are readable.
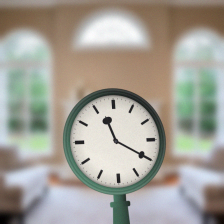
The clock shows 11.20
